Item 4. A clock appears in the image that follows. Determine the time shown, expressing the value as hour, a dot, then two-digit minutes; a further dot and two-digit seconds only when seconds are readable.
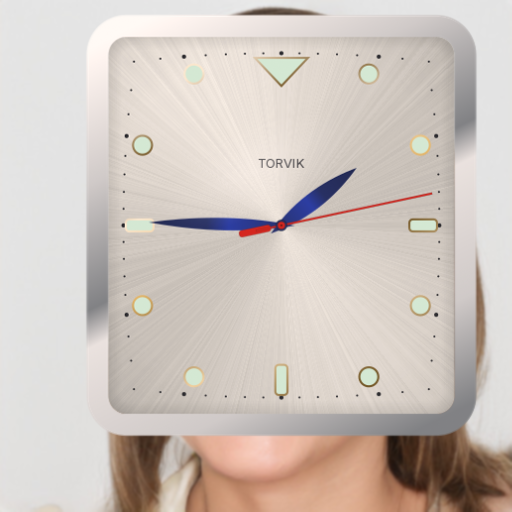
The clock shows 1.45.13
